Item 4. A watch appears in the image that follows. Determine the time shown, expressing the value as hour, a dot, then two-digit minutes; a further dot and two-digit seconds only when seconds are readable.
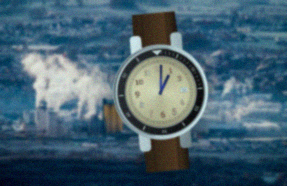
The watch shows 1.01
